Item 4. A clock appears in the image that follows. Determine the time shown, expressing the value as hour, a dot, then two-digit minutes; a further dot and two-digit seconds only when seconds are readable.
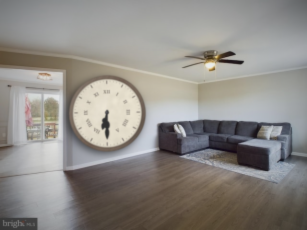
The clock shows 6.30
